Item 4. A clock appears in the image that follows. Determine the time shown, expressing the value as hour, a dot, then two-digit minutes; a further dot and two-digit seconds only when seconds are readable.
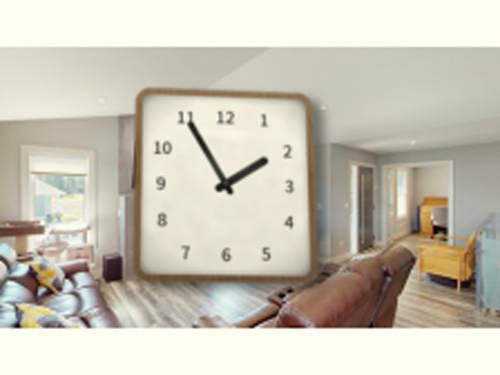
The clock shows 1.55
